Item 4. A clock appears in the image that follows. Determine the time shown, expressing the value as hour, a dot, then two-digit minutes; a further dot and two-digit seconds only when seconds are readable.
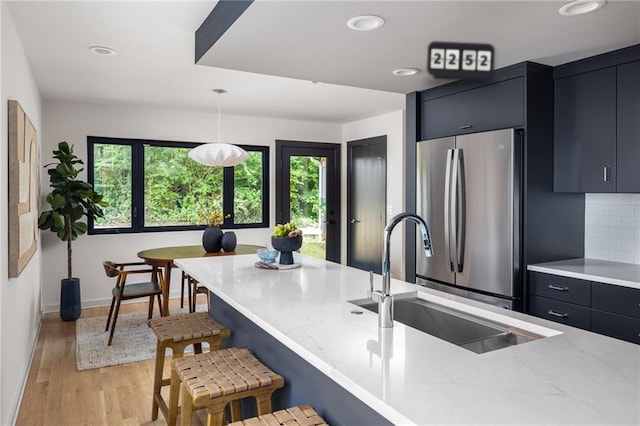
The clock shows 22.52
